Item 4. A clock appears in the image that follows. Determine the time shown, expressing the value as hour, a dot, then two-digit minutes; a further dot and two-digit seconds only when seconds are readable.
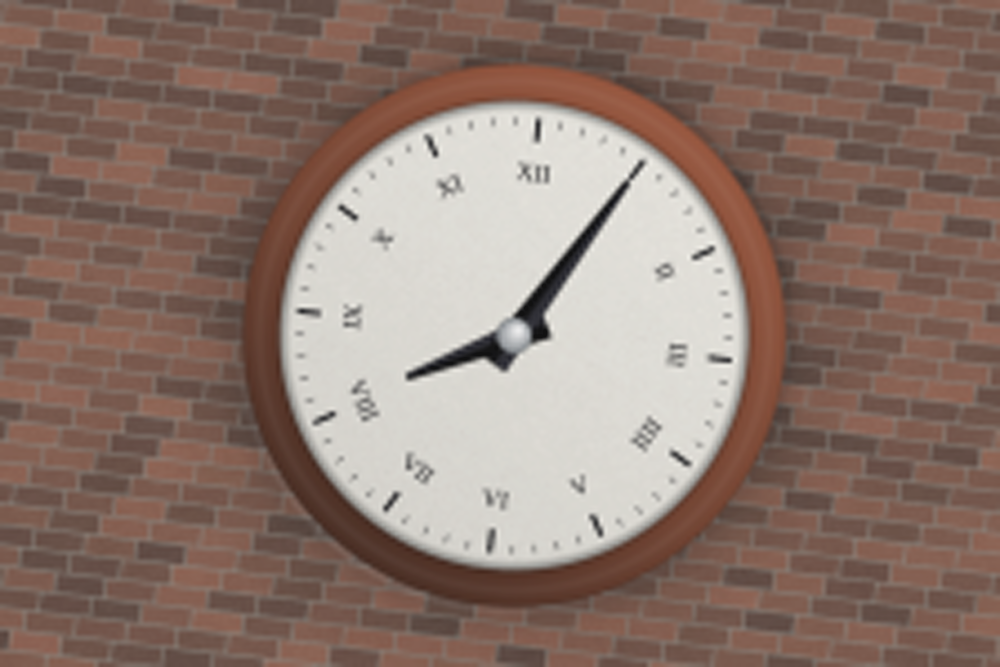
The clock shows 8.05
